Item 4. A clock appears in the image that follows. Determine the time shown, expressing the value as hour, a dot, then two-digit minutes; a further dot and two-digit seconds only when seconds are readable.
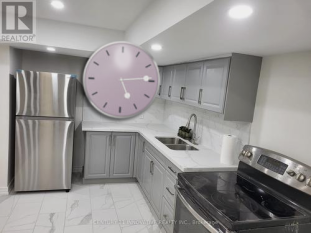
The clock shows 5.14
